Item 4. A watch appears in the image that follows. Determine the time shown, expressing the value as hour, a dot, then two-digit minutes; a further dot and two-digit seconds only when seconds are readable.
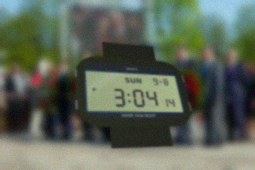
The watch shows 3.04
